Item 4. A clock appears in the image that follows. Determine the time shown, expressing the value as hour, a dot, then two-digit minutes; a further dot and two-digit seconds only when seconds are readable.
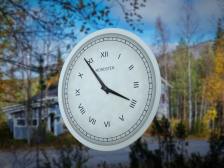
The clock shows 3.54
